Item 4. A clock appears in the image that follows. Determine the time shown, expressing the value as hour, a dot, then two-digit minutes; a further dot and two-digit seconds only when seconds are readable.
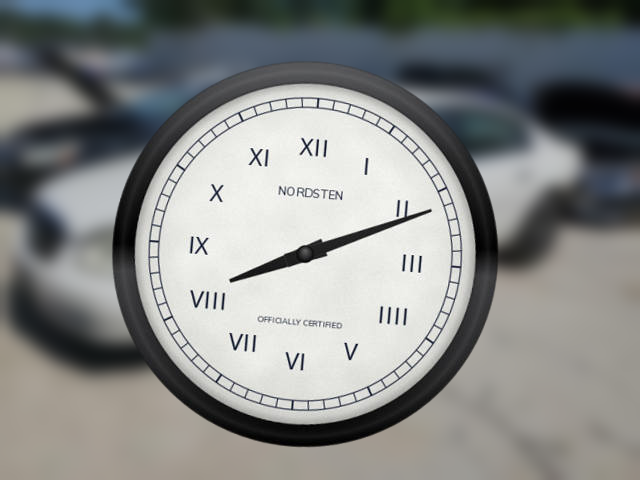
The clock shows 8.11
